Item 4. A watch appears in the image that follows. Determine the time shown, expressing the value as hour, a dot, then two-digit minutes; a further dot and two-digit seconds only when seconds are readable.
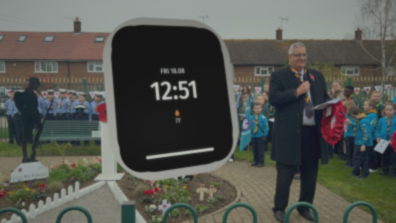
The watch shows 12.51
